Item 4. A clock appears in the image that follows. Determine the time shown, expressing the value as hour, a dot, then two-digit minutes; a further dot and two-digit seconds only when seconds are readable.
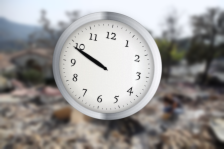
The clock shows 9.49
